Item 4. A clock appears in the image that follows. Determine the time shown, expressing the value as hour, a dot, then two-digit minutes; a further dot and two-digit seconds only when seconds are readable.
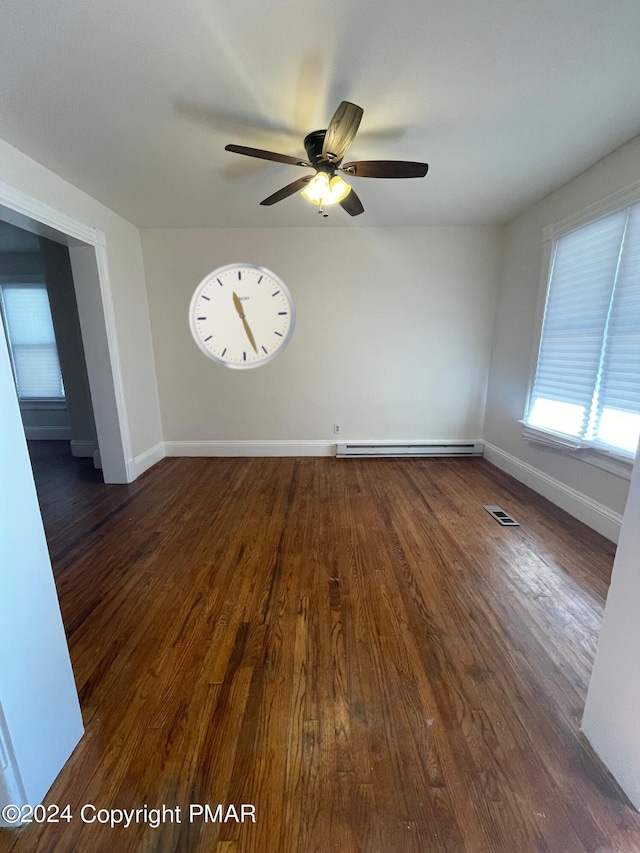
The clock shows 11.27
